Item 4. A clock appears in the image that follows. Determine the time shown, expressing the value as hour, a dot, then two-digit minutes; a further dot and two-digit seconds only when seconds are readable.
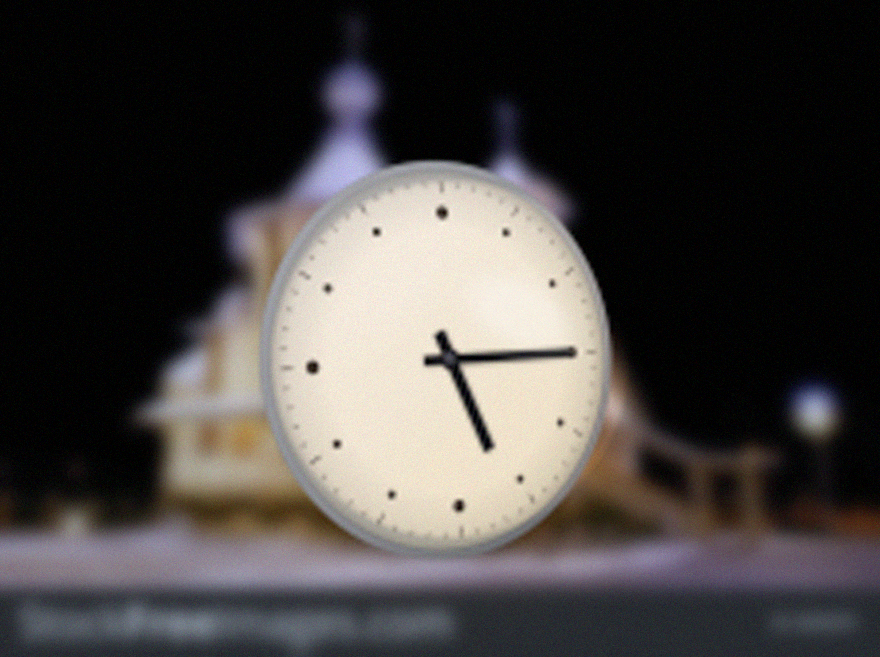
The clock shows 5.15
